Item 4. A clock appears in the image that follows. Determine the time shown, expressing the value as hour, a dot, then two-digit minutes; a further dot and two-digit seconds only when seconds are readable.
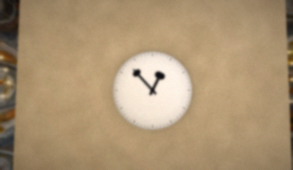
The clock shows 12.53
